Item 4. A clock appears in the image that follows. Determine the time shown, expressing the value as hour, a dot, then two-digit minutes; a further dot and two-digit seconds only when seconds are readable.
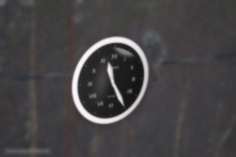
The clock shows 11.25
